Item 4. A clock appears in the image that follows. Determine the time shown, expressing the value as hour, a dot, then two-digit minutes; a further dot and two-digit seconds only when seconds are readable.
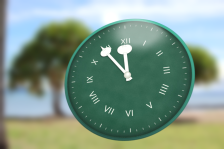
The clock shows 11.54
